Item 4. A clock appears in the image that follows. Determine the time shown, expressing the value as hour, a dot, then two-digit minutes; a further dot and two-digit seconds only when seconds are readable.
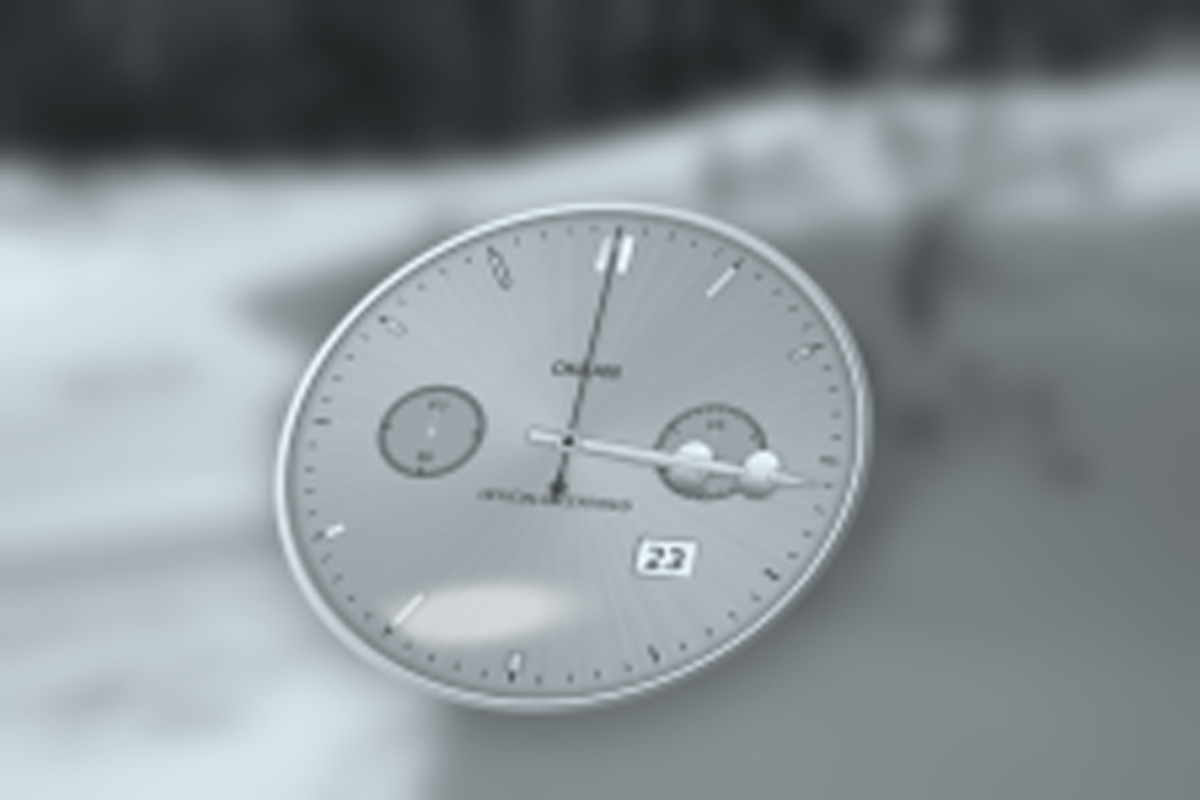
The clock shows 3.16
